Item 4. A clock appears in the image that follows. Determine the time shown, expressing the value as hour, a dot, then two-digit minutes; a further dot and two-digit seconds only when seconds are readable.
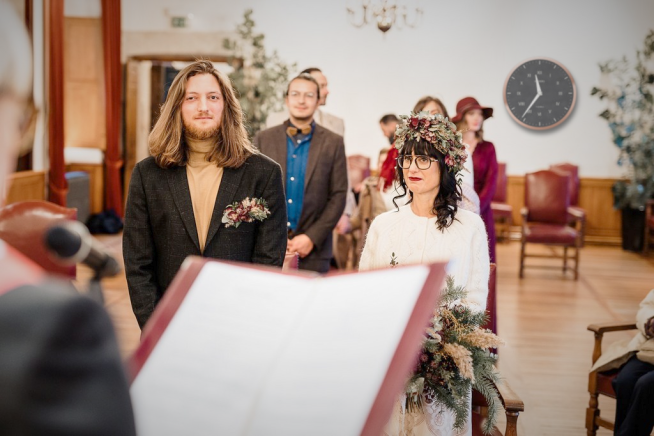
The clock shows 11.36
